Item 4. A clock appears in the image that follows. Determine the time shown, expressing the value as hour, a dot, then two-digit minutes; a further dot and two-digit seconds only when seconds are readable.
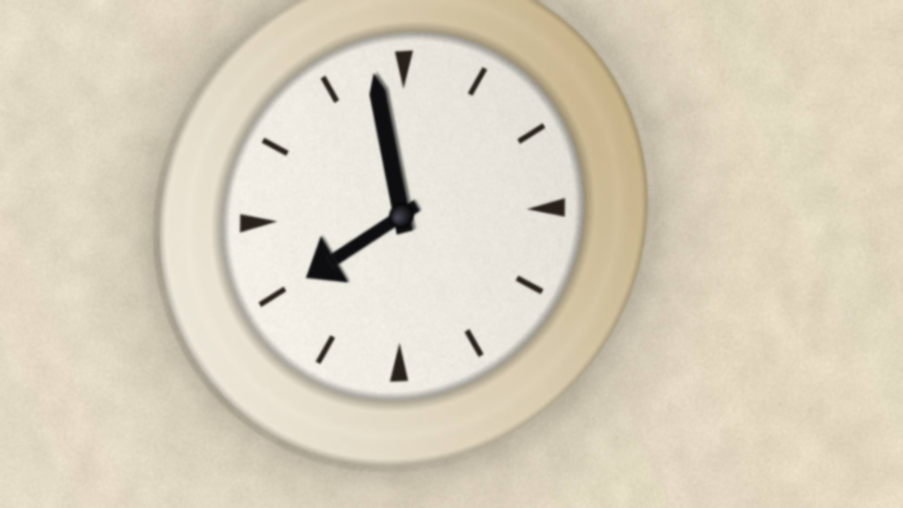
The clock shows 7.58
